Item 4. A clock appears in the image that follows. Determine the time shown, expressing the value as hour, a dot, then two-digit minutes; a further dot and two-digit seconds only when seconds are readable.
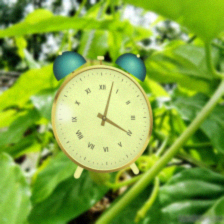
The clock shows 4.03
